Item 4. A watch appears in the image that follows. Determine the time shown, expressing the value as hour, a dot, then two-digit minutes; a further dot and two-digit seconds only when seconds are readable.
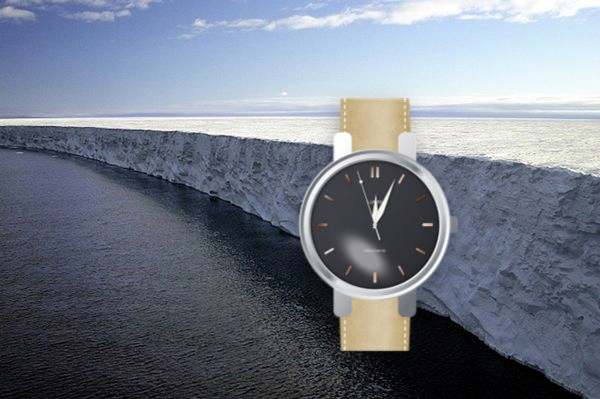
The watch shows 12.03.57
